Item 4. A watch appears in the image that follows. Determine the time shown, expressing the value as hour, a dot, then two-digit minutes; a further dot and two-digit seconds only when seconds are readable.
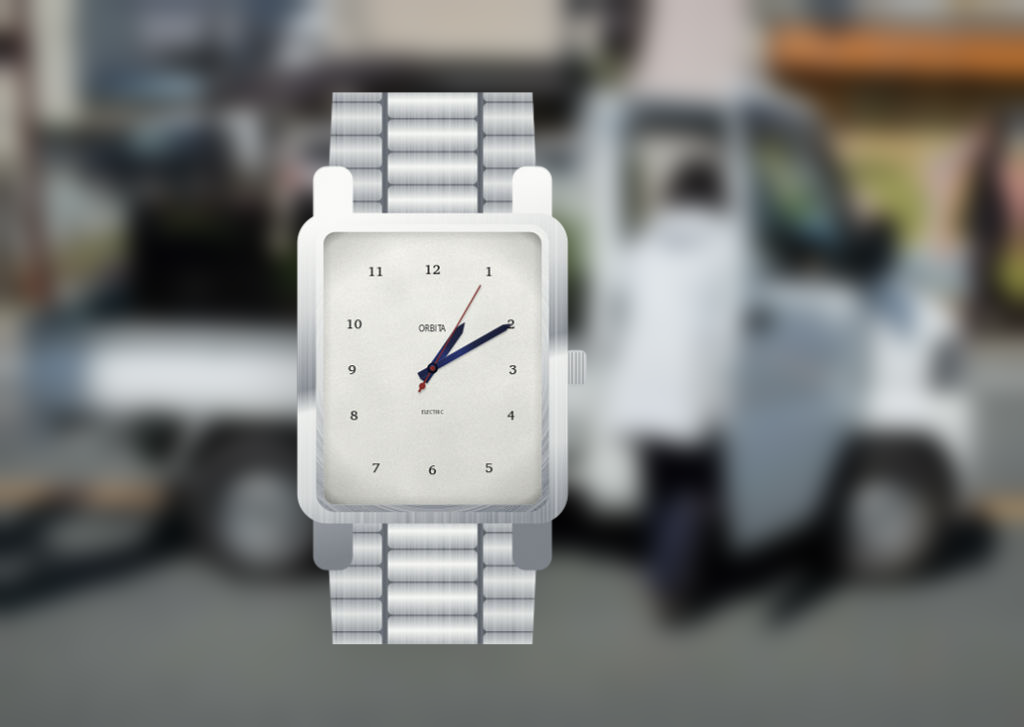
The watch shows 1.10.05
